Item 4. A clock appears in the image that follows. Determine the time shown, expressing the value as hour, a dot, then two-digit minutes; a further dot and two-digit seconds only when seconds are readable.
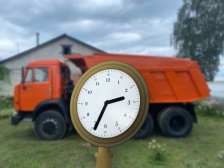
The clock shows 2.34
